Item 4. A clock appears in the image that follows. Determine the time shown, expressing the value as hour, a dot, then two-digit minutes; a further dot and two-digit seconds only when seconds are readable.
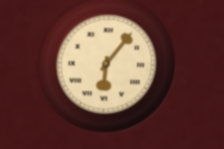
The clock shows 6.06
